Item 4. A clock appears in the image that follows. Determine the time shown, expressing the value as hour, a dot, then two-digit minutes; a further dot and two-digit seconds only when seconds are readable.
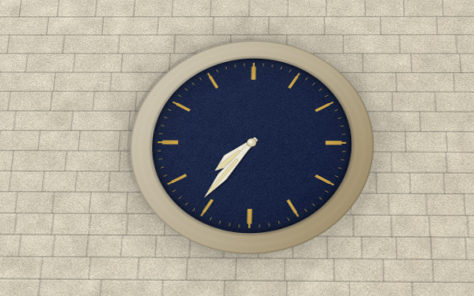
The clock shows 7.36
